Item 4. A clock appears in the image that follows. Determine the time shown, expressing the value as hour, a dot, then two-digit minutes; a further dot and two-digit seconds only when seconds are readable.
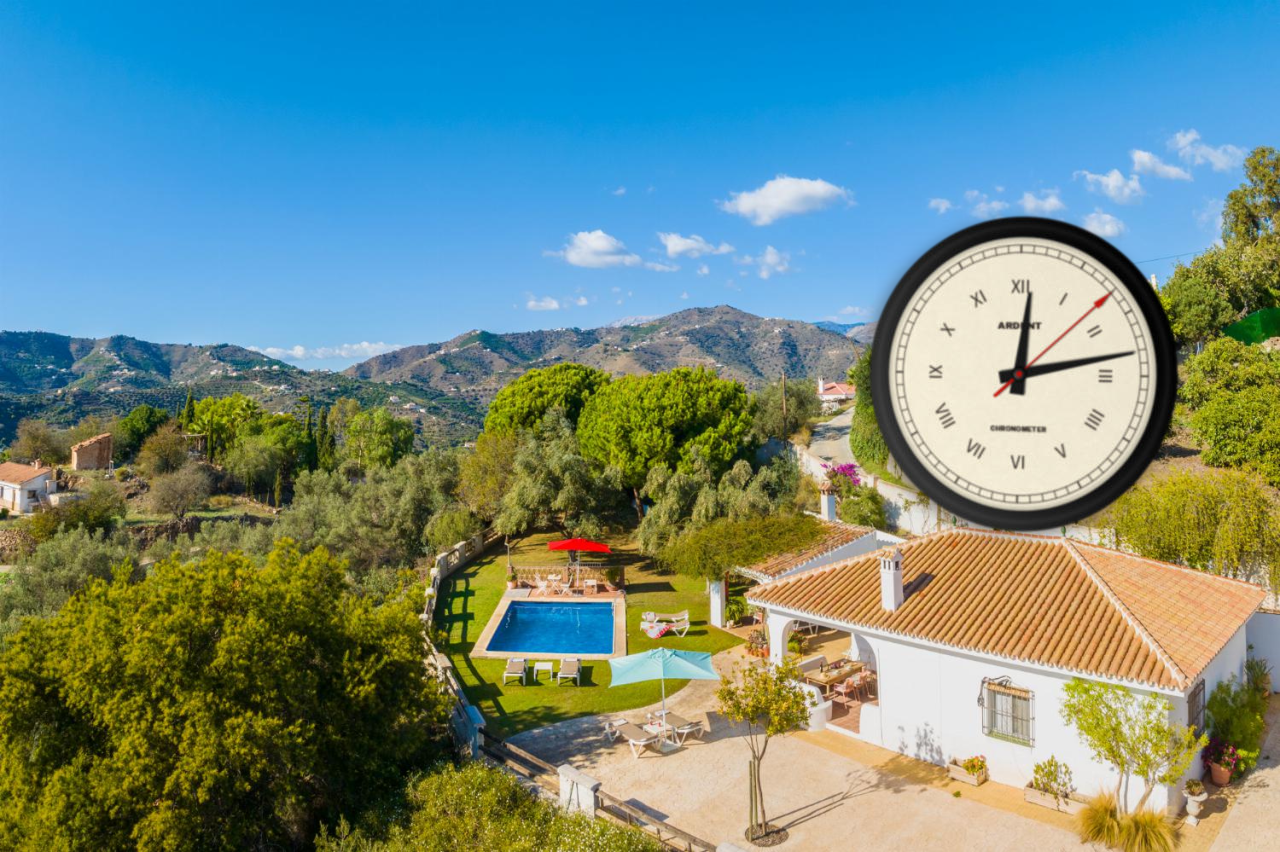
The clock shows 12.13.08
